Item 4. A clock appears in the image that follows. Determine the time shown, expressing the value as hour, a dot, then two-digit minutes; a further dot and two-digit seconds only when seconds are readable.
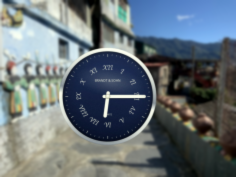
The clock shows 6.15
